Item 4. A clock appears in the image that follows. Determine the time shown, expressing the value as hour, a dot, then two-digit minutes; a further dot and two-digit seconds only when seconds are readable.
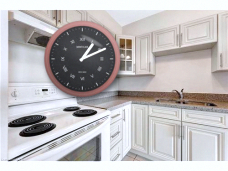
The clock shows 1.11
